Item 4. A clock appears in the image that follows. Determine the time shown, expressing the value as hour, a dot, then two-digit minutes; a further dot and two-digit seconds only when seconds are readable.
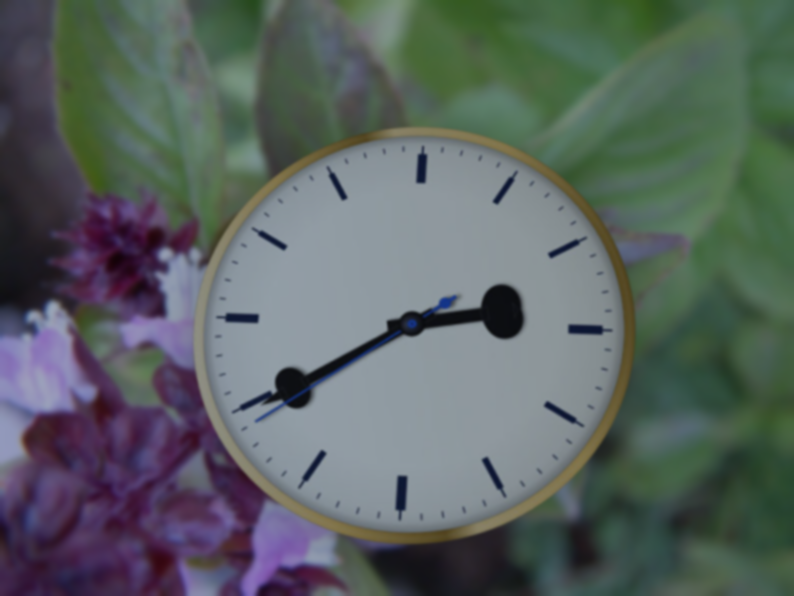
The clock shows 2.39.39
